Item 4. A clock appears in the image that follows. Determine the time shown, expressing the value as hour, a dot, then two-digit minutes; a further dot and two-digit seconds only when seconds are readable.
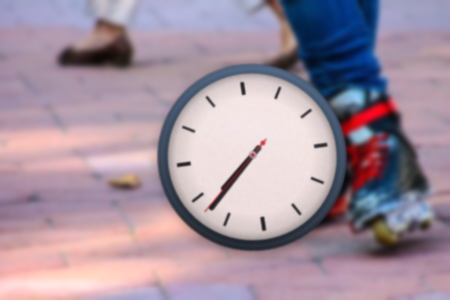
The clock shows 7.37.38
